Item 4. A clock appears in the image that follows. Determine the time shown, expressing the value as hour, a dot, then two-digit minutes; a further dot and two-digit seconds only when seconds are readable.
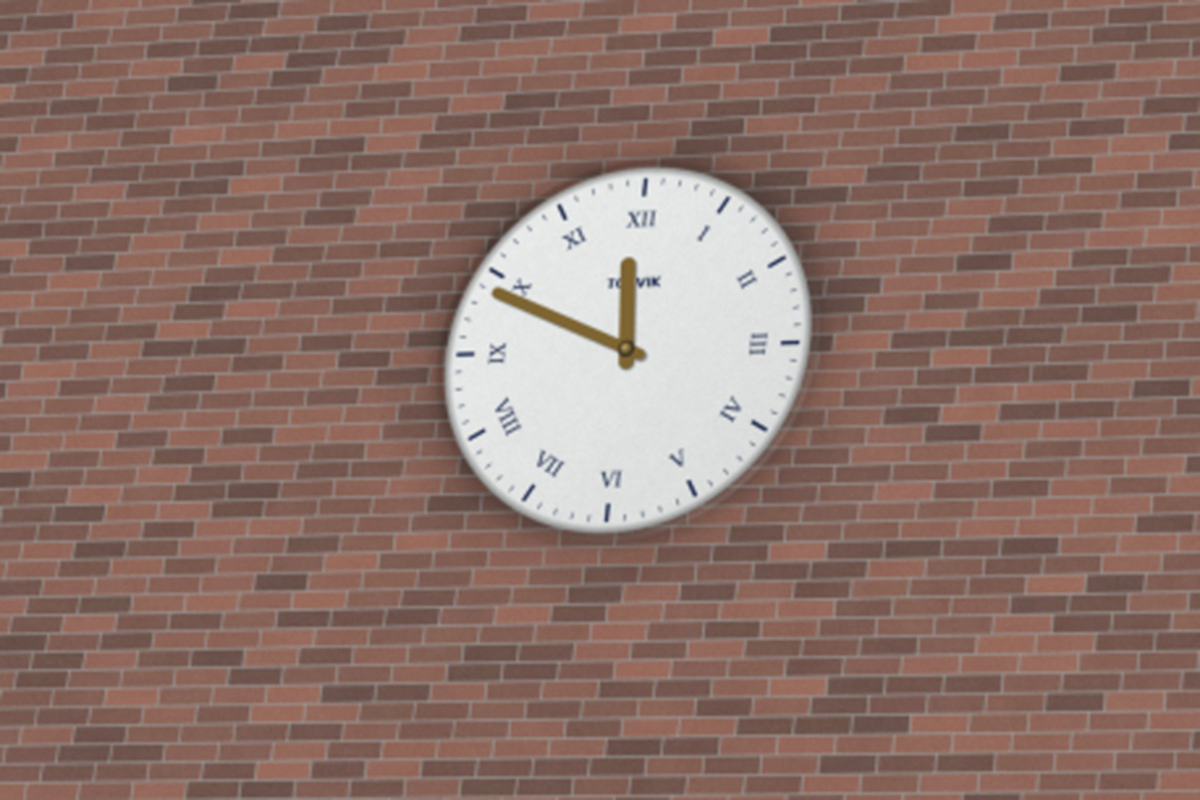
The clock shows 11.49
